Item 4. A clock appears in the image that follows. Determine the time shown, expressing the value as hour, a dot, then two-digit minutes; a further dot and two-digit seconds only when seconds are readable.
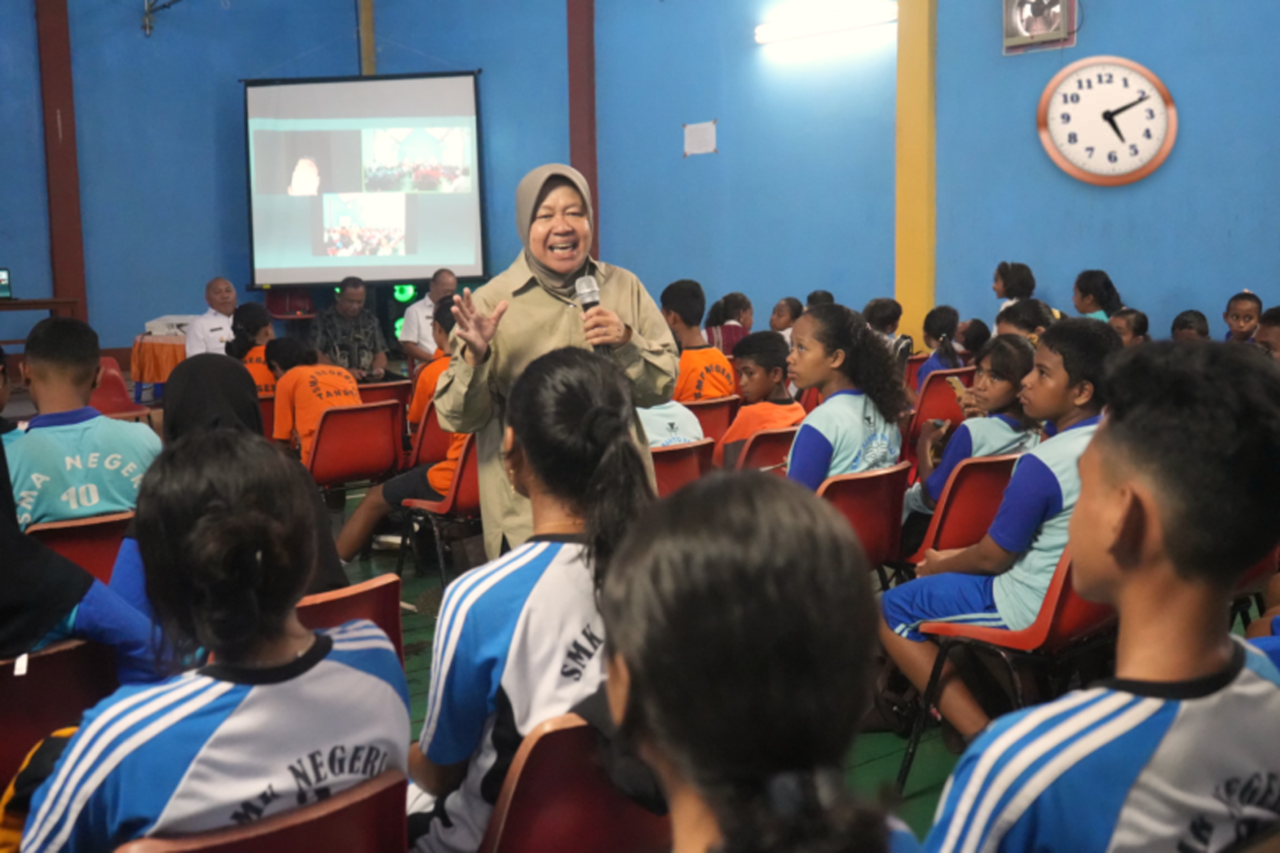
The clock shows 5.11
